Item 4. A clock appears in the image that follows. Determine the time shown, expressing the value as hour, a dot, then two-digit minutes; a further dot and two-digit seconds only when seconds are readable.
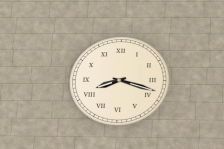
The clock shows 8.18
